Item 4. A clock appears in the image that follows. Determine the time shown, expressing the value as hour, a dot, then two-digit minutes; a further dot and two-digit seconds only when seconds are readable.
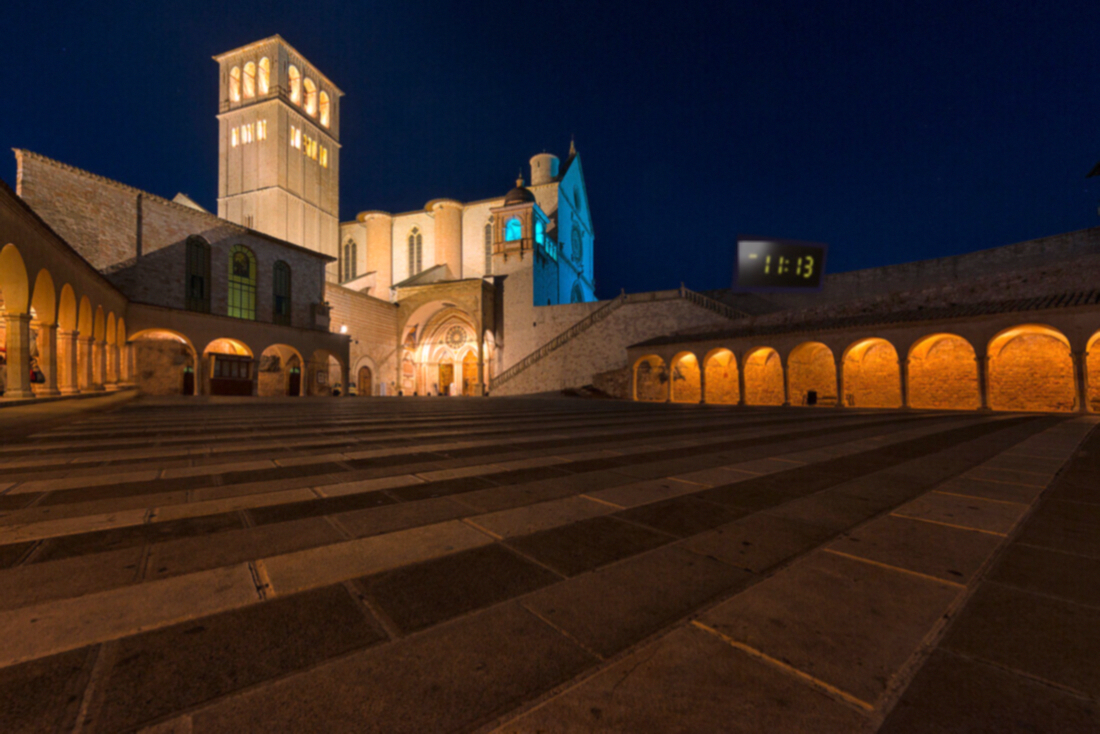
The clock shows 11.13
